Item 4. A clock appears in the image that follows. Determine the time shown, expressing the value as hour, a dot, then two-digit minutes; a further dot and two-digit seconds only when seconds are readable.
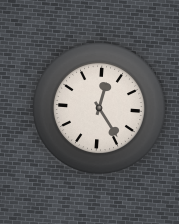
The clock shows 12.24
